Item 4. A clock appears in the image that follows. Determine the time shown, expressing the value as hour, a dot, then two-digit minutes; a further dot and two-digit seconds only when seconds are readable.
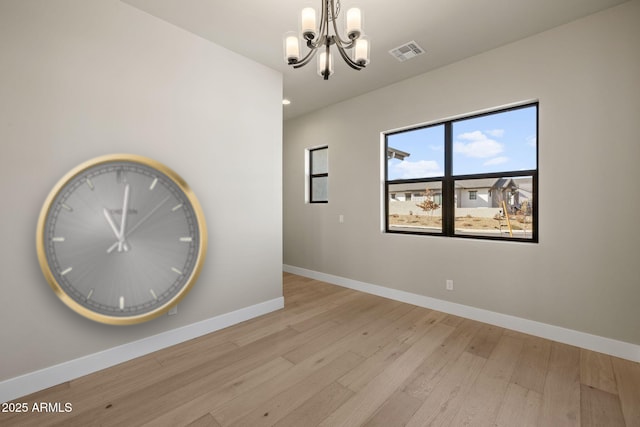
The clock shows 11.01.08
